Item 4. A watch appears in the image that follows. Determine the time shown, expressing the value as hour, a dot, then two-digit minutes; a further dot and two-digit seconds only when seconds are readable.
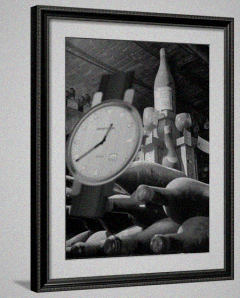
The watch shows 12.39
